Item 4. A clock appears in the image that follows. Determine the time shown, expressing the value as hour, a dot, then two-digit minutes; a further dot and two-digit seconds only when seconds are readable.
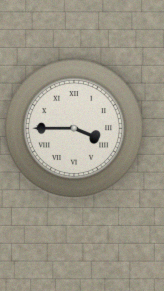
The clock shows 3.45
